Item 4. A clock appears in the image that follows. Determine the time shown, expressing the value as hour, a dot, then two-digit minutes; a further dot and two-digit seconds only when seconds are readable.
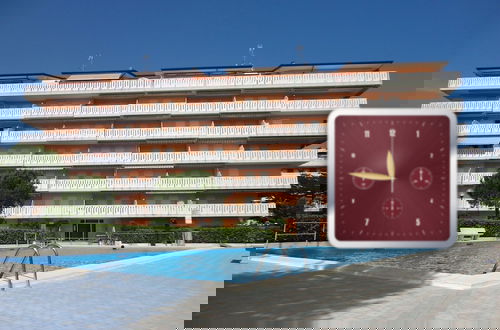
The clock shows 11.46
